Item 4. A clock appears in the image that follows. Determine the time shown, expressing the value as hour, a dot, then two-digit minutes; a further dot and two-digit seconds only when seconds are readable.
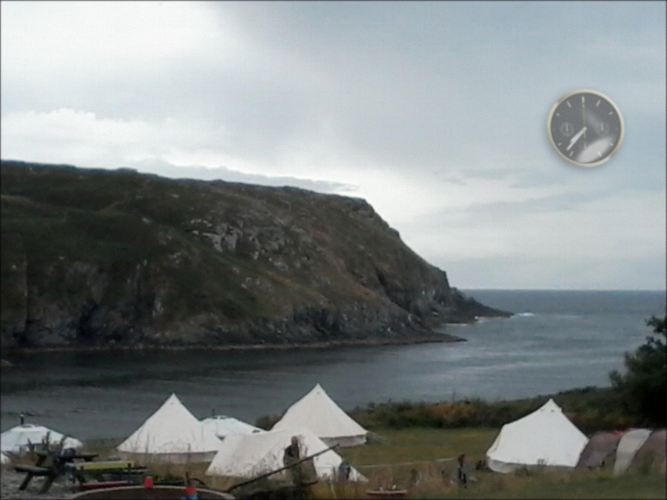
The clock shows 7.37
